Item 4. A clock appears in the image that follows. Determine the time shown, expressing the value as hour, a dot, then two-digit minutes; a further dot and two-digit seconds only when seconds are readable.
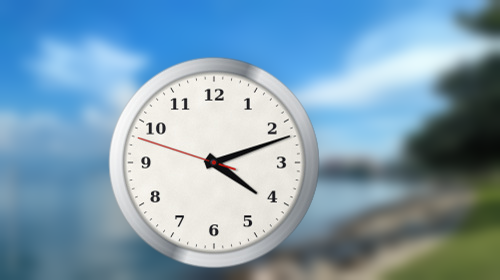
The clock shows 4.11.48
